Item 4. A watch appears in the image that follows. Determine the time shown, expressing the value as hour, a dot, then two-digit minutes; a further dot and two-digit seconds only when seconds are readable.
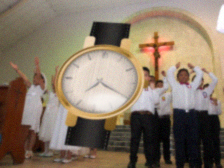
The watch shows 7.20
